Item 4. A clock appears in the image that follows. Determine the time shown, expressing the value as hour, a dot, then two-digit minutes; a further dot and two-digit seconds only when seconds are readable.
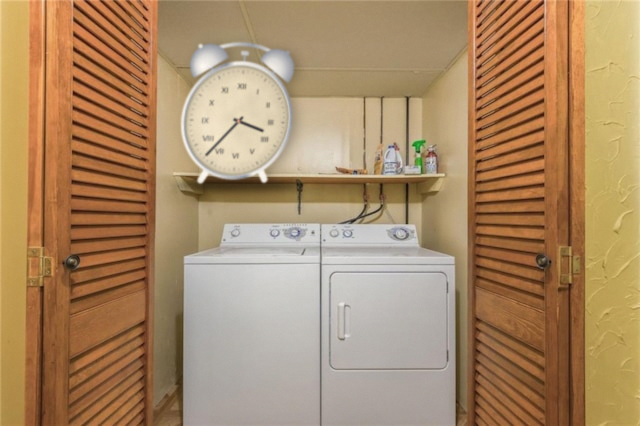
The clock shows 3.37
